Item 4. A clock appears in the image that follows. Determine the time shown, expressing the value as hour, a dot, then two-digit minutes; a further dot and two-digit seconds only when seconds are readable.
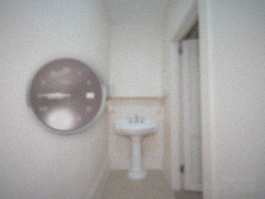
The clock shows 8.45
